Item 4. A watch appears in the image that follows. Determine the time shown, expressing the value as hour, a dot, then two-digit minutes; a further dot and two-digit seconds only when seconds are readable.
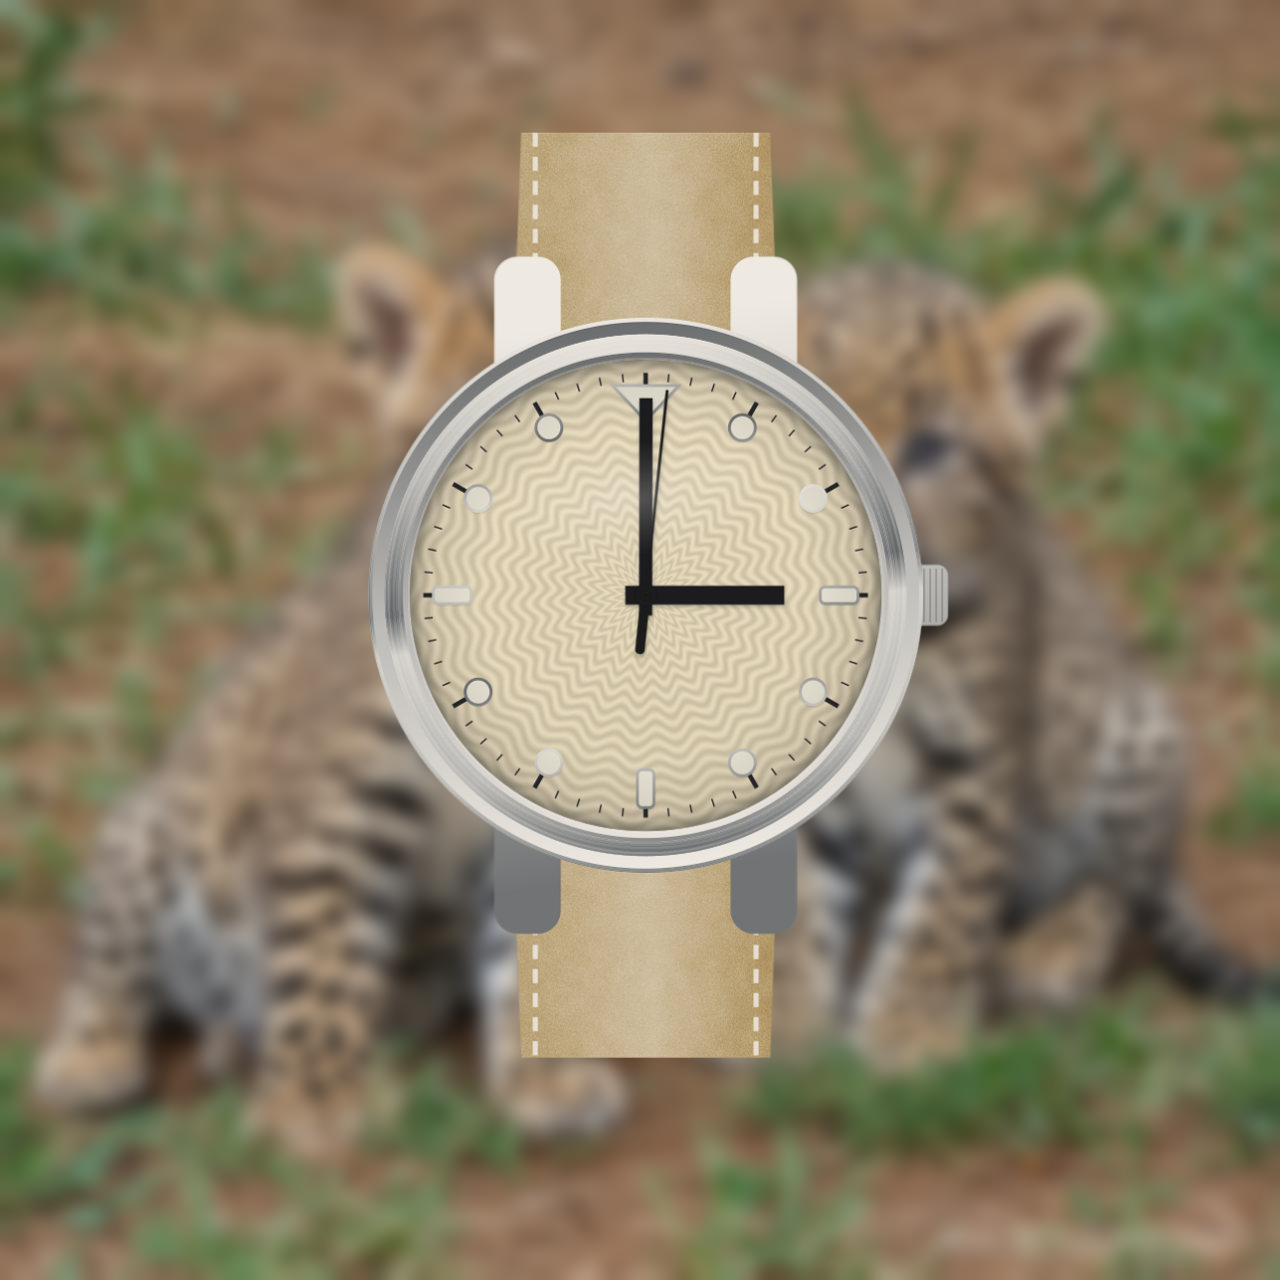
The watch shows 3.00.01
